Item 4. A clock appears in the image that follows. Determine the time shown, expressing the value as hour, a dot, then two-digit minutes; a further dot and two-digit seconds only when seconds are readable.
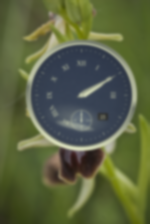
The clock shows 2.10
